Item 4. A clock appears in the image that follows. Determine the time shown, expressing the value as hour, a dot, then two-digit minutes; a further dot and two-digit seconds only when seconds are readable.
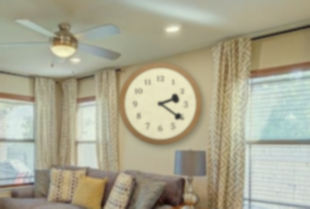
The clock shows 2.21
